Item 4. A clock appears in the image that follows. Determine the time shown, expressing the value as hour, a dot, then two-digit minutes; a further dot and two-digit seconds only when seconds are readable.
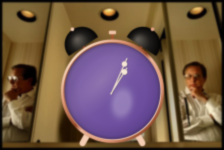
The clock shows 1.04
